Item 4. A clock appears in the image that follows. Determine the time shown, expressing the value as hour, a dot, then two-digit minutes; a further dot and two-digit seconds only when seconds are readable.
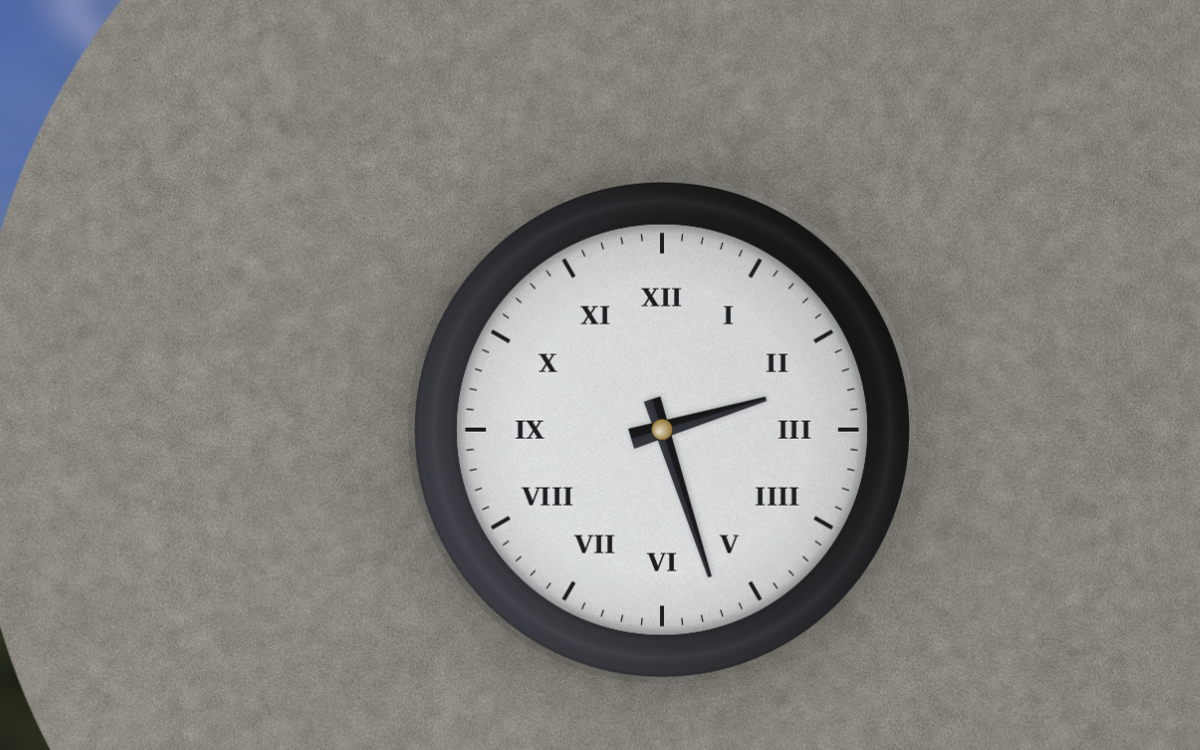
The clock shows 2.27
